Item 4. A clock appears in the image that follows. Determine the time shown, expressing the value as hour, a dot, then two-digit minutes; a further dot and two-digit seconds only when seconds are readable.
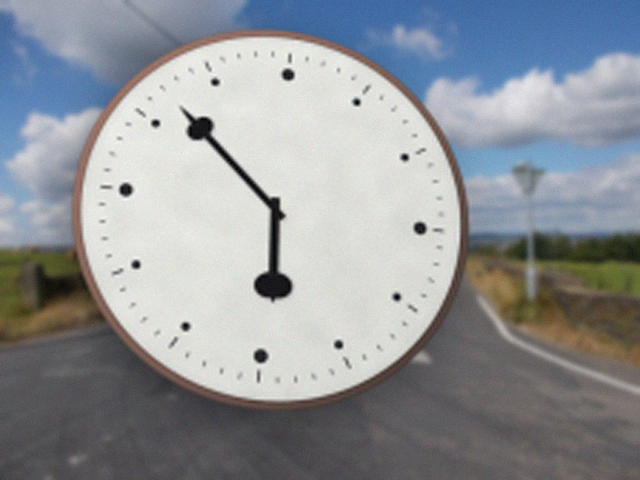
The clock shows 5.52
